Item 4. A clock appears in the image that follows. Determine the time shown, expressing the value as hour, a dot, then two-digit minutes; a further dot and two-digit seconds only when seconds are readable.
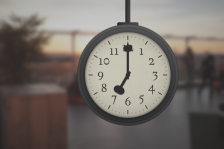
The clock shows 7.00
